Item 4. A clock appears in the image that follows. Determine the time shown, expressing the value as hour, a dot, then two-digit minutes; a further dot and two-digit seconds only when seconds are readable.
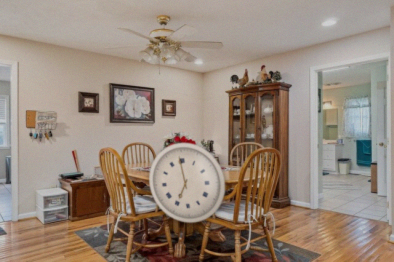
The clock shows 6.59
